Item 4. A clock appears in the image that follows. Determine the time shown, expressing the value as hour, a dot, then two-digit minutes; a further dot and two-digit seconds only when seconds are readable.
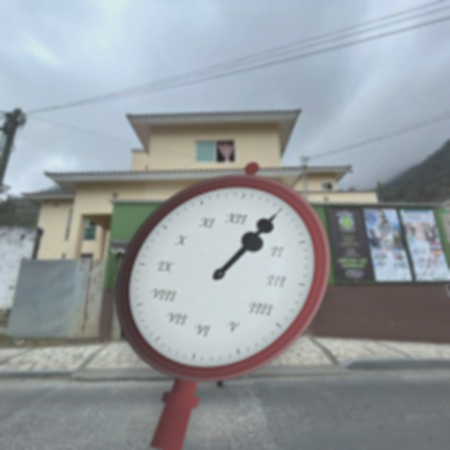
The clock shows 1.05
